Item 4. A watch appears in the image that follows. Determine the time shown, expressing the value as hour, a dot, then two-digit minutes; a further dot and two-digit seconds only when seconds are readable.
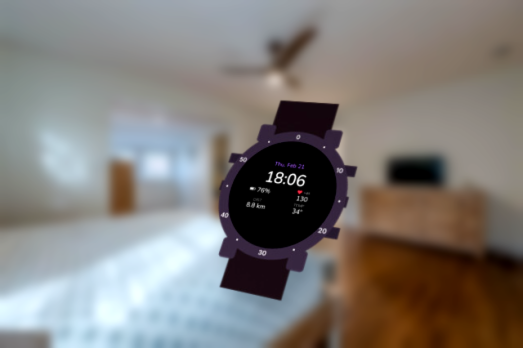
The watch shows 18.06
